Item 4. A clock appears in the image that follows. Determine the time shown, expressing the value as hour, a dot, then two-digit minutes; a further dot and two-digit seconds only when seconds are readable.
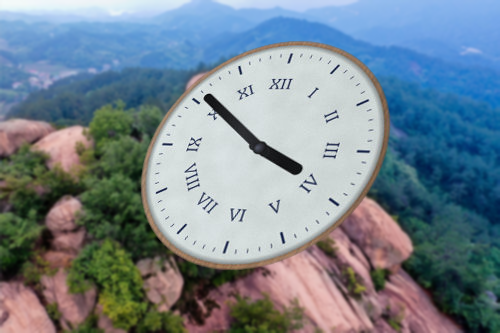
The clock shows 3.51
